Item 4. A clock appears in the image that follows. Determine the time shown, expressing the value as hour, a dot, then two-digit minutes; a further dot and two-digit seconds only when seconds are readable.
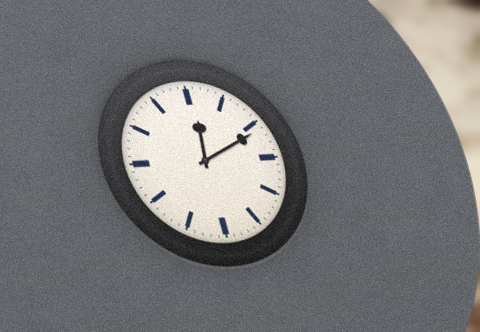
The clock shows 12.11
